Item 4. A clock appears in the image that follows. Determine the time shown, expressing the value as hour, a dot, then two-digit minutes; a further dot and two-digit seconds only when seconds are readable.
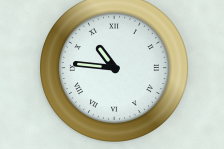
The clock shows 10.46
